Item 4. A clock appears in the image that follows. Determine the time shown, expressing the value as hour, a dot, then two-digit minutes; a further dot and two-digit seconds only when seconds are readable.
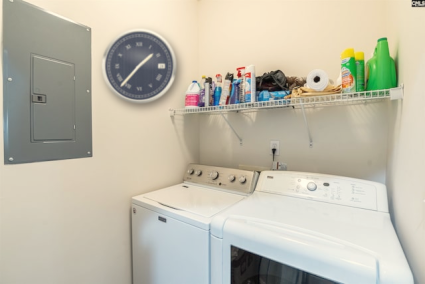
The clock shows 1.37
